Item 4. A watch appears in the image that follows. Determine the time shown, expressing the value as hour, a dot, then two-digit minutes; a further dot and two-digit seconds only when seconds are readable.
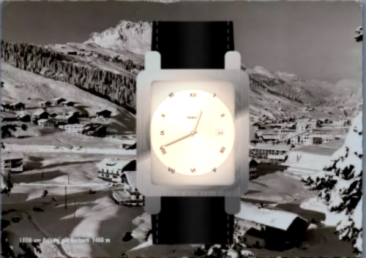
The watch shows 12.41
